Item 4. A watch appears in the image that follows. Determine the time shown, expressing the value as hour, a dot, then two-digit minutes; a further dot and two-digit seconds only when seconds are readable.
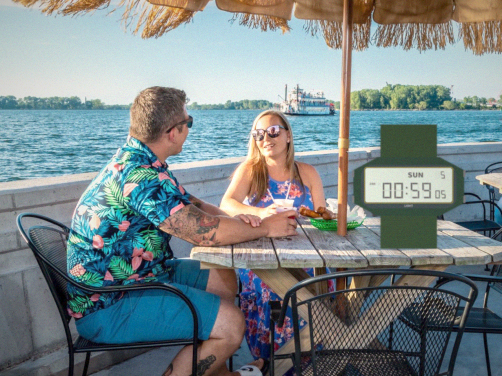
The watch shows 0.59
